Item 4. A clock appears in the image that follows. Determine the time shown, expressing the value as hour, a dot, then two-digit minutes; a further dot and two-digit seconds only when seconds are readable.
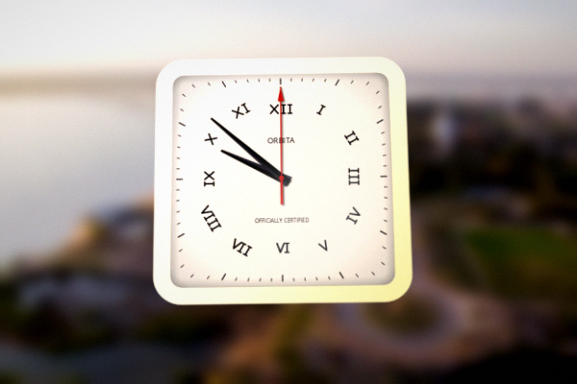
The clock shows 9.52.00
